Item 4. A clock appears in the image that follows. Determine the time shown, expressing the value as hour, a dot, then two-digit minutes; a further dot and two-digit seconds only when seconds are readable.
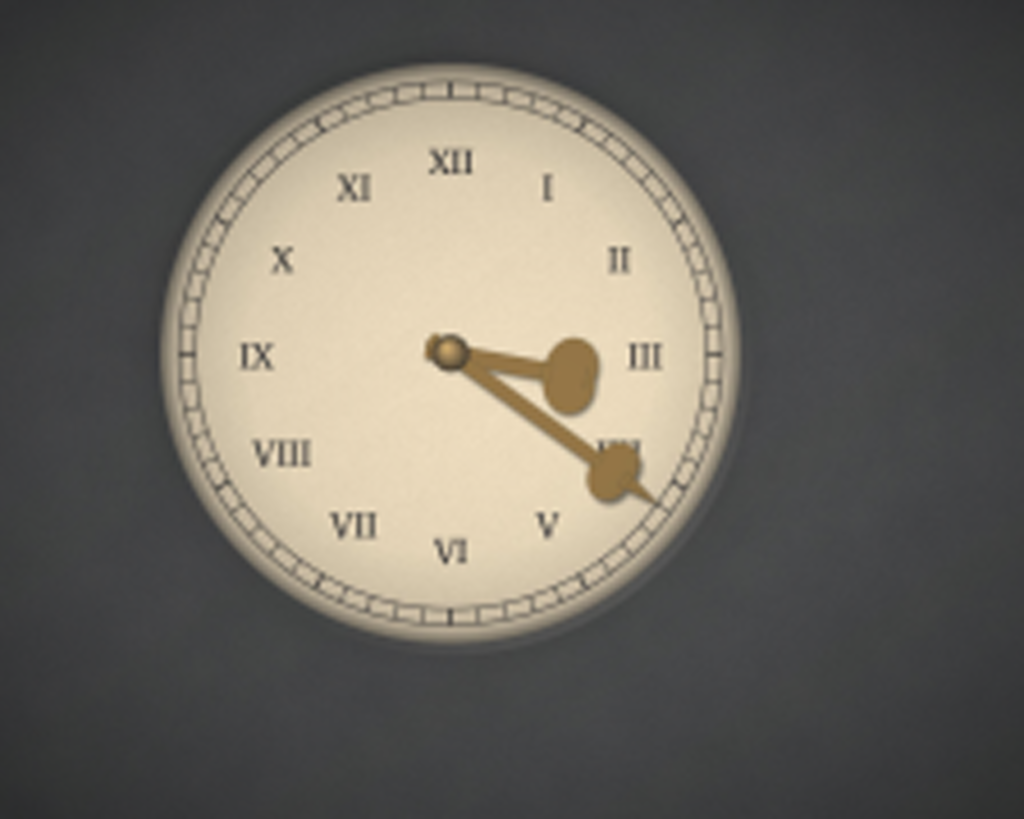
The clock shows 3.21
